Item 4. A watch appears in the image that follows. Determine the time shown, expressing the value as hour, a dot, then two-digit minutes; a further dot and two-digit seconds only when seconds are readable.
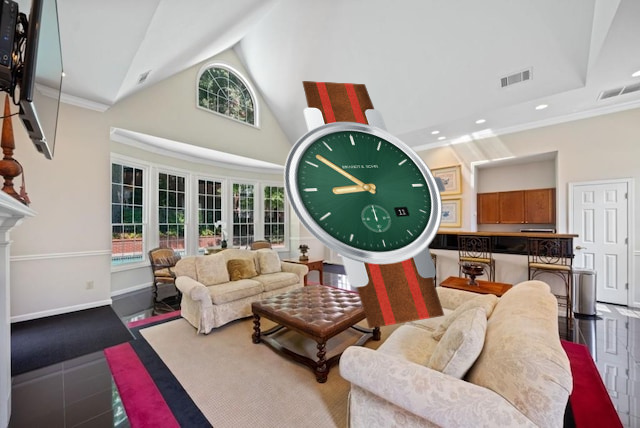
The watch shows 8.52
